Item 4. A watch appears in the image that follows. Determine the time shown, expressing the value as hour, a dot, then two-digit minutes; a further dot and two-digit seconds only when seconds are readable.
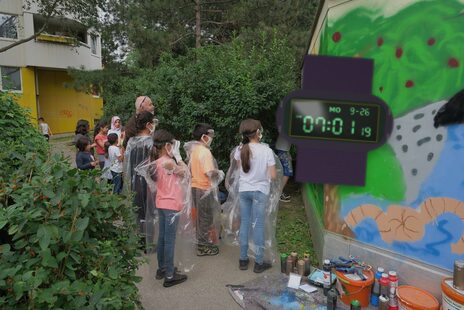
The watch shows 7.01.19
